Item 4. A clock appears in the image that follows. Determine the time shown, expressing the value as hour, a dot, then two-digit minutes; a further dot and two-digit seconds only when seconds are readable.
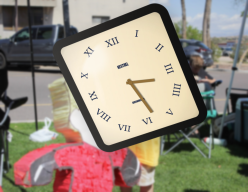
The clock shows 3.28
